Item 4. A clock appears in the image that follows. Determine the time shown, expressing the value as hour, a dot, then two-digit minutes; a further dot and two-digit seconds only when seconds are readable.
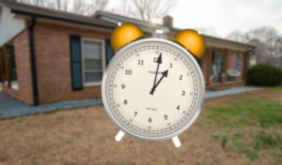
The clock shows 1.01
